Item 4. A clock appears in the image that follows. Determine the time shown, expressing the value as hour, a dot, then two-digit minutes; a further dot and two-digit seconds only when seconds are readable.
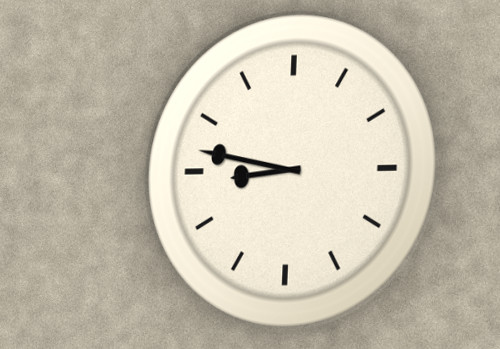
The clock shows 8.47
